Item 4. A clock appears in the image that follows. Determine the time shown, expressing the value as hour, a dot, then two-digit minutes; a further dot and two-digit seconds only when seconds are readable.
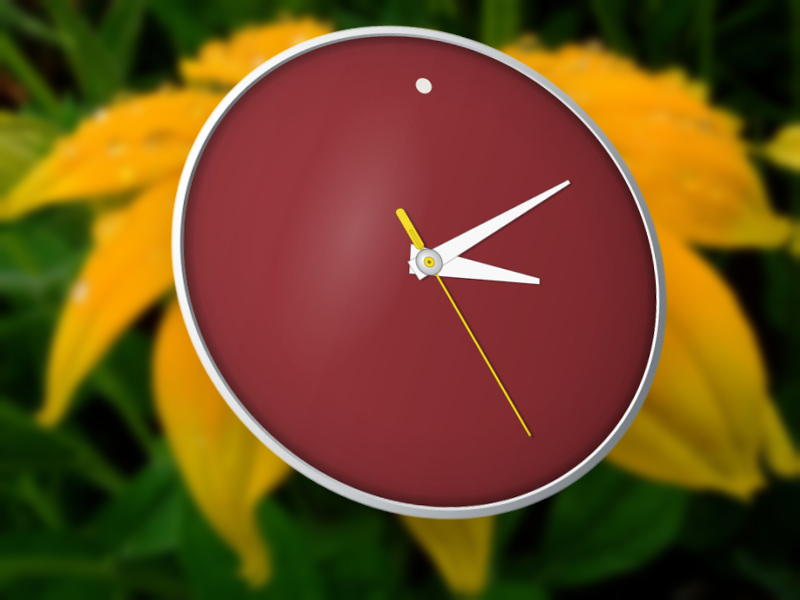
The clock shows 3.09.25
